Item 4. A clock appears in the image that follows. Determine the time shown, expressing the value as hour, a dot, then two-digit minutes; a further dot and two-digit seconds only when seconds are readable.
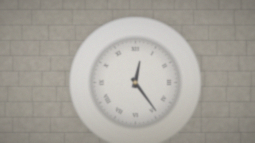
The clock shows 12.24
